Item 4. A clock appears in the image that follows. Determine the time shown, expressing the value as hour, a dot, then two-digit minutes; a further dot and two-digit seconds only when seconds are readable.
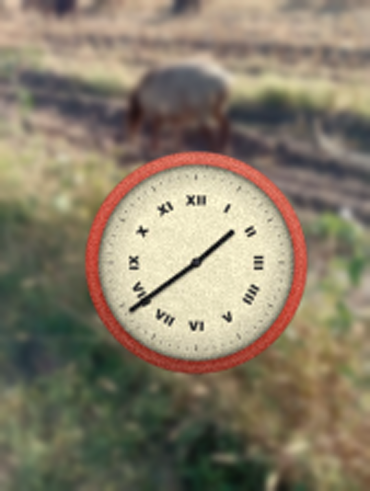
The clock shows 1.39
